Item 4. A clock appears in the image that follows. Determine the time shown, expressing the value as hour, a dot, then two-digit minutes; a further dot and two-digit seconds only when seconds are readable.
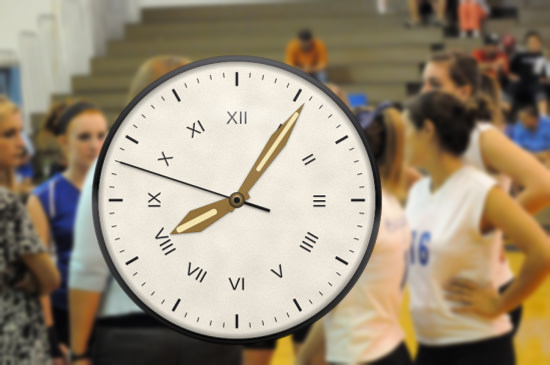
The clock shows 8.05.48
